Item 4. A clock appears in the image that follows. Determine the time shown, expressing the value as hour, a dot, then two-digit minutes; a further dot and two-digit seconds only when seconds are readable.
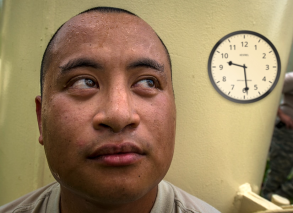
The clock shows 9.29
